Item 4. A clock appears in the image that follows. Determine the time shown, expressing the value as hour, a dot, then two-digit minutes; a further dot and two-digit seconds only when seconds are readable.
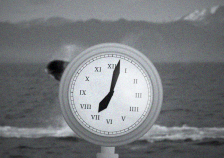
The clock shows 7.02
